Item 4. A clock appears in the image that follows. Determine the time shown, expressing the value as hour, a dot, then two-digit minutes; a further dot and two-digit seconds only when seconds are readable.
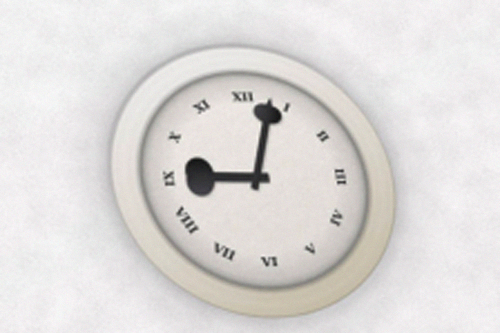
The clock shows 9.03
